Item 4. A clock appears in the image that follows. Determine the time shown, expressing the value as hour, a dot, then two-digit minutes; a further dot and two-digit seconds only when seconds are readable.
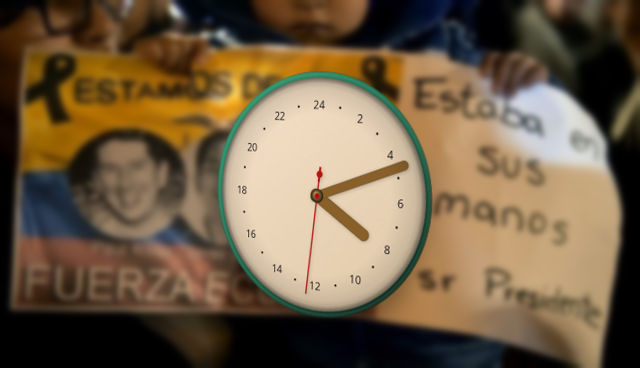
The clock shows 8.11.31
